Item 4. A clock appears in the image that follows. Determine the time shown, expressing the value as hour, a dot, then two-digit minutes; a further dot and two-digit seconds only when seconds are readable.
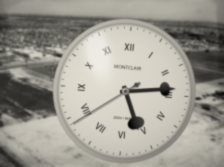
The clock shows 5.13.39
